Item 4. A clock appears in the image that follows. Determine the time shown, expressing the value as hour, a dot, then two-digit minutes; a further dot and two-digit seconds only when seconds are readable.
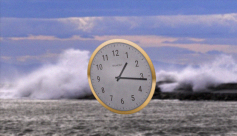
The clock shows 1.16
